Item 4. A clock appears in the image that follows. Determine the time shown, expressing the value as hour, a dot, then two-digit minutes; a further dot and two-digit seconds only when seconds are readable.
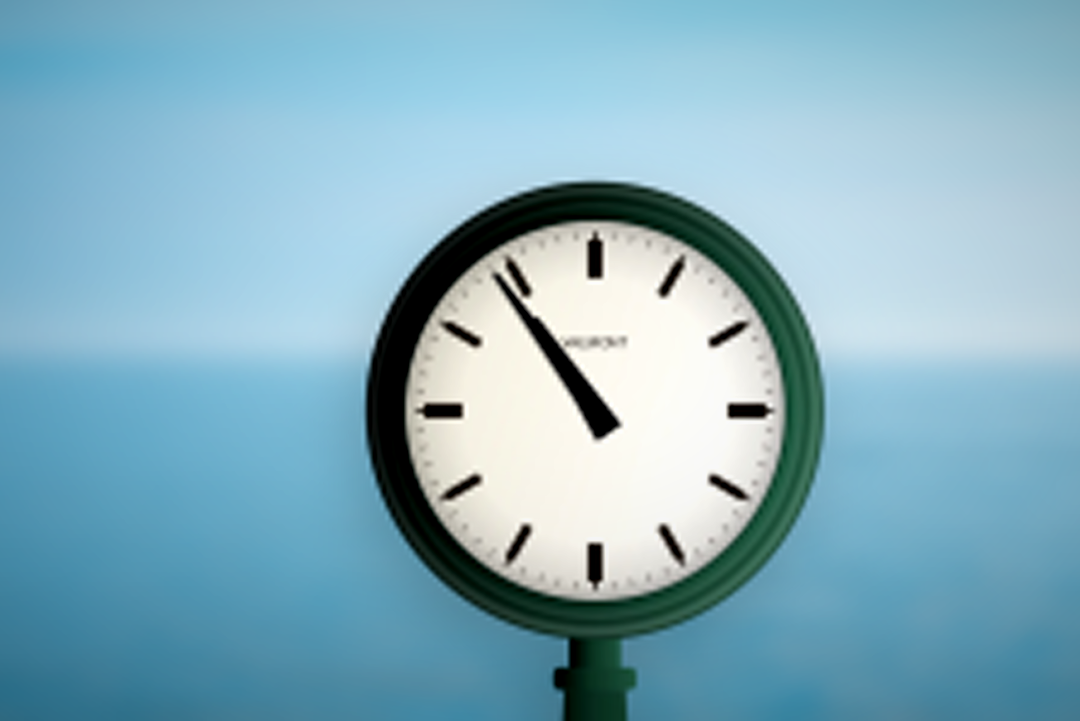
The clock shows 10.54
